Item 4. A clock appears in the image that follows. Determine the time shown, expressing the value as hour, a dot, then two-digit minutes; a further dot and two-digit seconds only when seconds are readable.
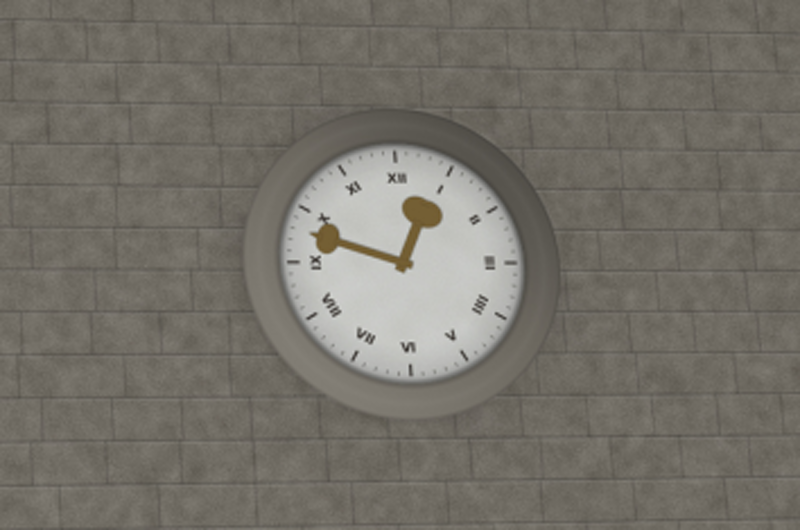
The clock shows 12.48
